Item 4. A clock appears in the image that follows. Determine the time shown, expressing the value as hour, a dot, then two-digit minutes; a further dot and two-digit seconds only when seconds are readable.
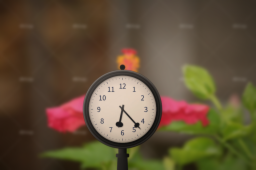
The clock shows 6.23
